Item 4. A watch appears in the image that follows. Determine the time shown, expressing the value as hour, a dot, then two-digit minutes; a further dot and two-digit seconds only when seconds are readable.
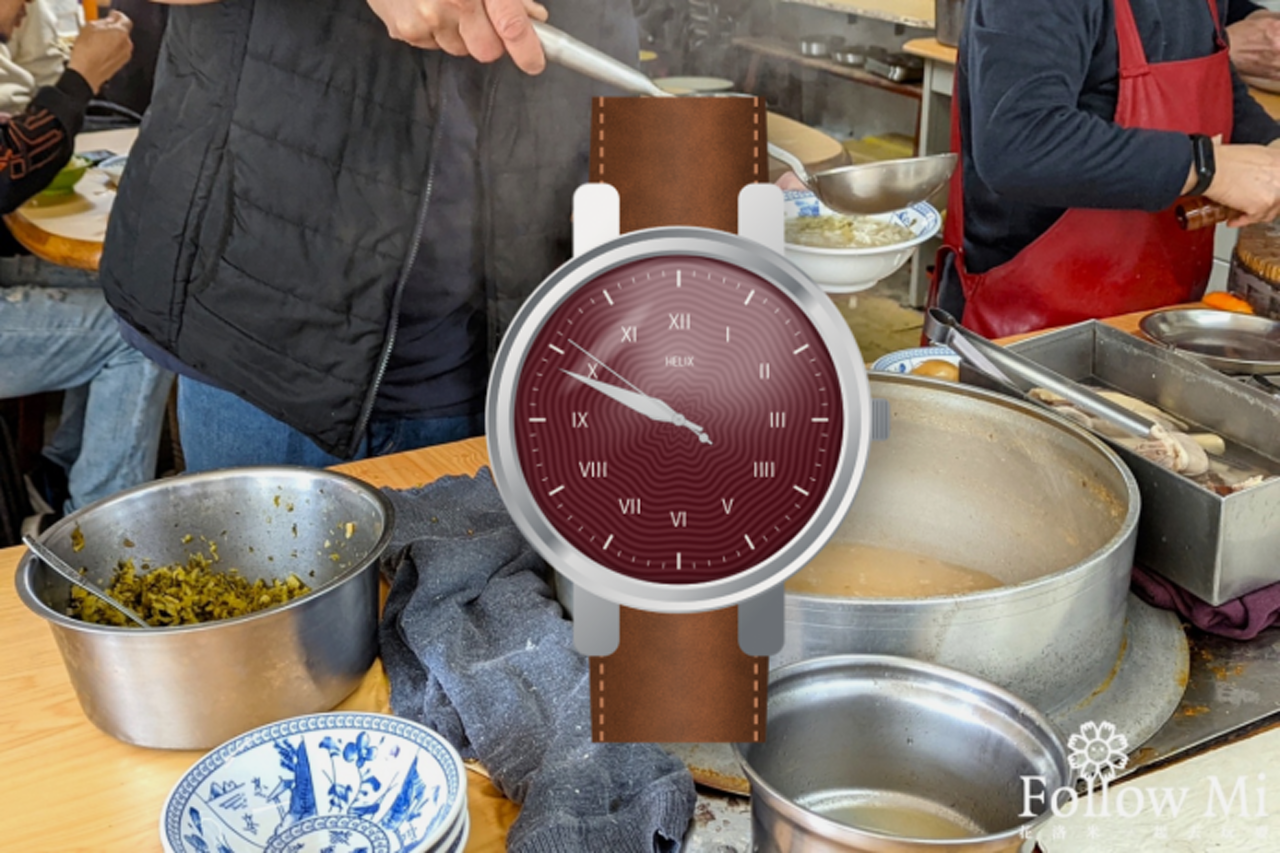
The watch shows 9.48.51
